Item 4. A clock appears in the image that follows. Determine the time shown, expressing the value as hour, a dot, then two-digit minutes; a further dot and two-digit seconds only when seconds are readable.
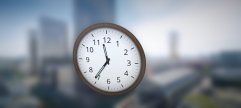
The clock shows 11.36
